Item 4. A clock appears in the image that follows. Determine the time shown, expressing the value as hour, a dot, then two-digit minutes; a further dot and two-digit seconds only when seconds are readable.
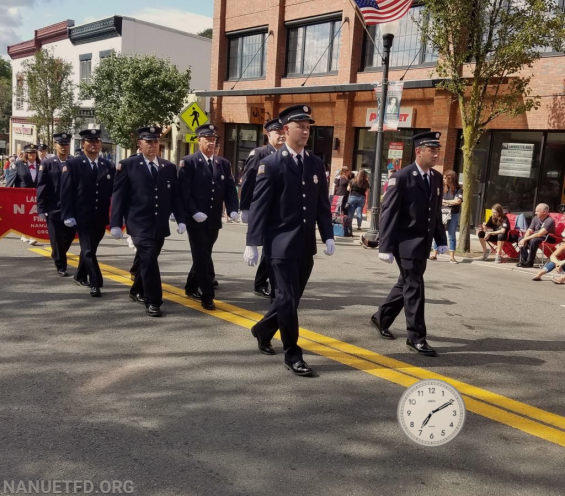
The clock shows 7.10
